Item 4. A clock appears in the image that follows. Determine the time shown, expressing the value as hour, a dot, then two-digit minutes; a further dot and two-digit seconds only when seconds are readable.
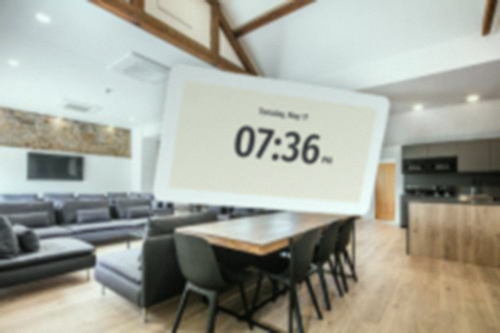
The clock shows 7.36
